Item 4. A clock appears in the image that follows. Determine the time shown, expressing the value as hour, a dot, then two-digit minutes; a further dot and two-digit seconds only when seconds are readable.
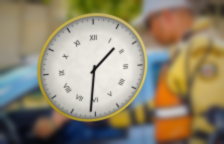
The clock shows 1.31
